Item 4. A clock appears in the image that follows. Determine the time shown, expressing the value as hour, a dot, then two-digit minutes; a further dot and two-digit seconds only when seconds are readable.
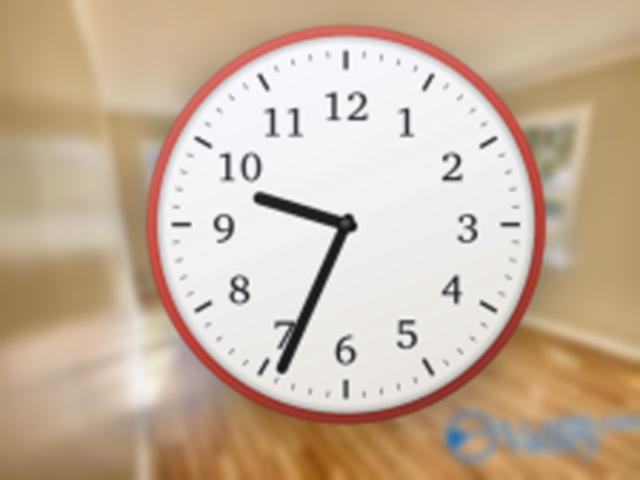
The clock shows 9.34
